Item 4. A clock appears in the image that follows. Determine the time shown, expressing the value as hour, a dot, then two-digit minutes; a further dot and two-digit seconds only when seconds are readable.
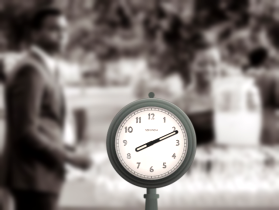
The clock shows 8.11
